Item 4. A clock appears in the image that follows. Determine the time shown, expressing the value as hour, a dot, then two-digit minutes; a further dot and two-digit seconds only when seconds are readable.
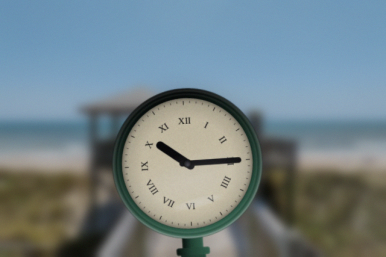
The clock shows 10.15
